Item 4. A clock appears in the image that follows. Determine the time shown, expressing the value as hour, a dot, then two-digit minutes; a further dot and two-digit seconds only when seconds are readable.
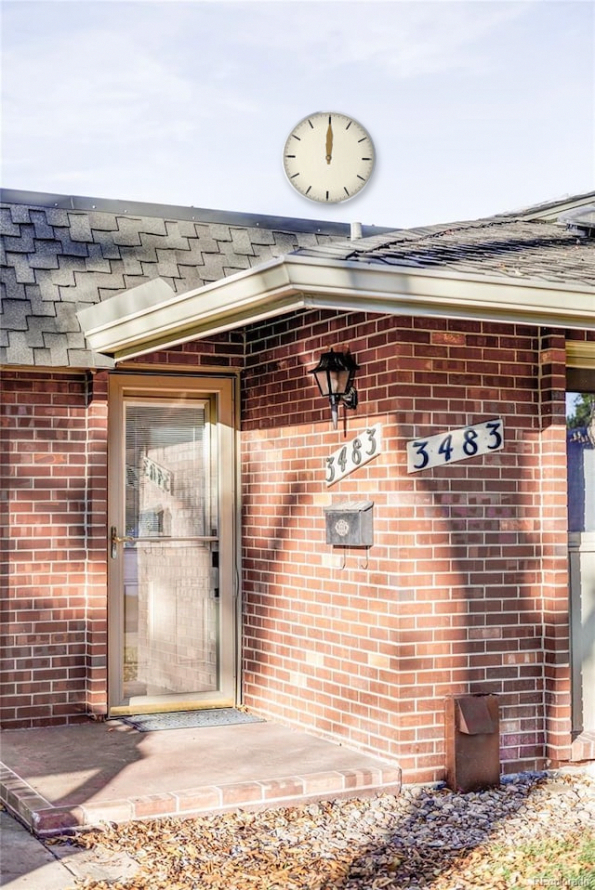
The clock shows 12.00
